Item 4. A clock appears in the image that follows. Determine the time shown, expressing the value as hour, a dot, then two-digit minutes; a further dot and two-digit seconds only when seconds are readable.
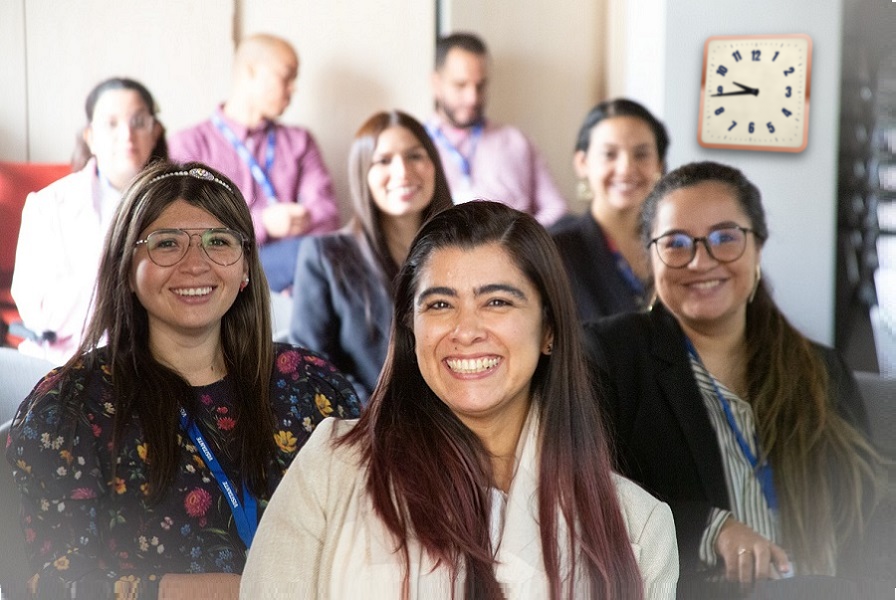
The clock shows 9.44
